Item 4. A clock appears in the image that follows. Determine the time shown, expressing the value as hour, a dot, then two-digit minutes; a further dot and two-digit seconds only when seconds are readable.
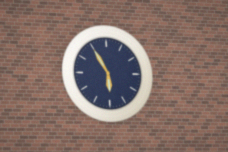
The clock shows 5.55
